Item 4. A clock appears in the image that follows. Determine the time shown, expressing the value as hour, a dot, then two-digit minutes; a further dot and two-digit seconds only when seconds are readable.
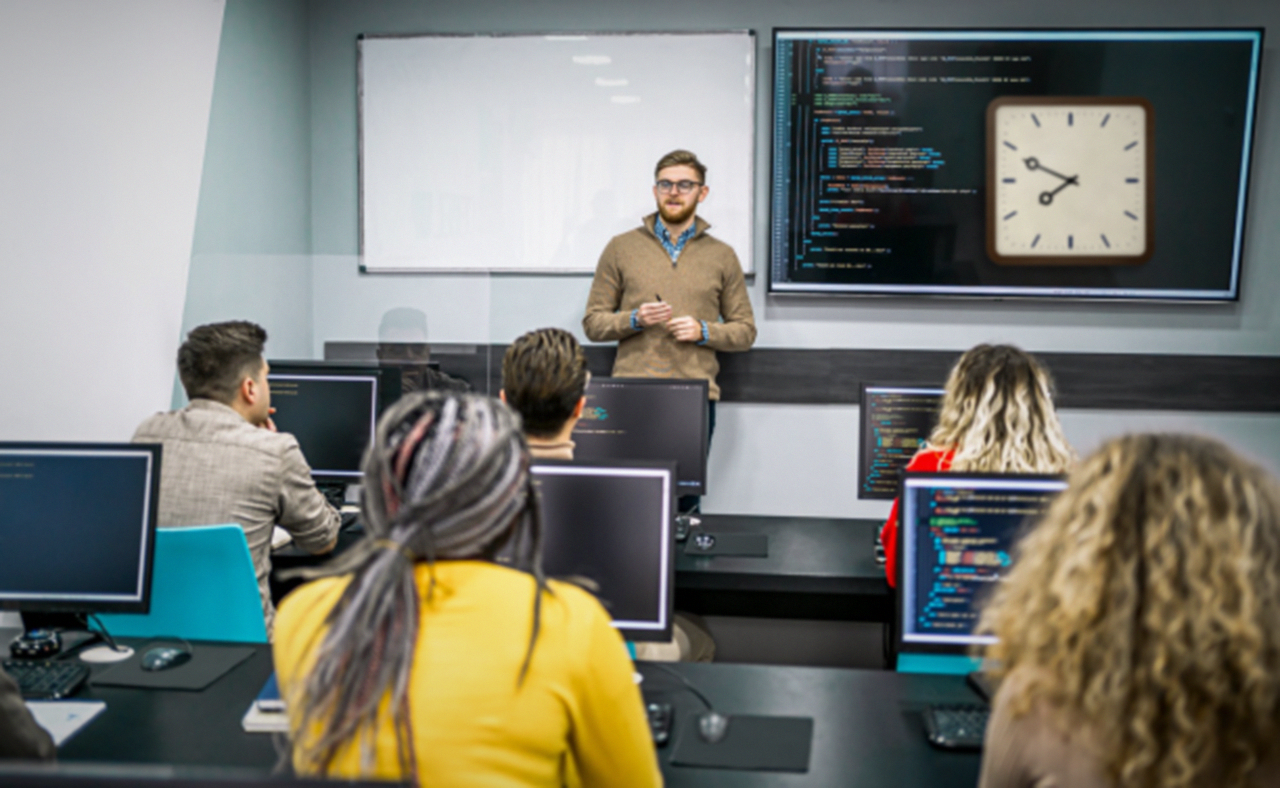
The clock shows 7.49
